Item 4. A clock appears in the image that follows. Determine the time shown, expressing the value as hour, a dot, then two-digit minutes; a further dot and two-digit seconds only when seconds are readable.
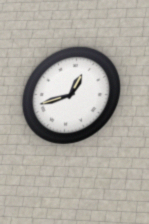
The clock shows 12.42
